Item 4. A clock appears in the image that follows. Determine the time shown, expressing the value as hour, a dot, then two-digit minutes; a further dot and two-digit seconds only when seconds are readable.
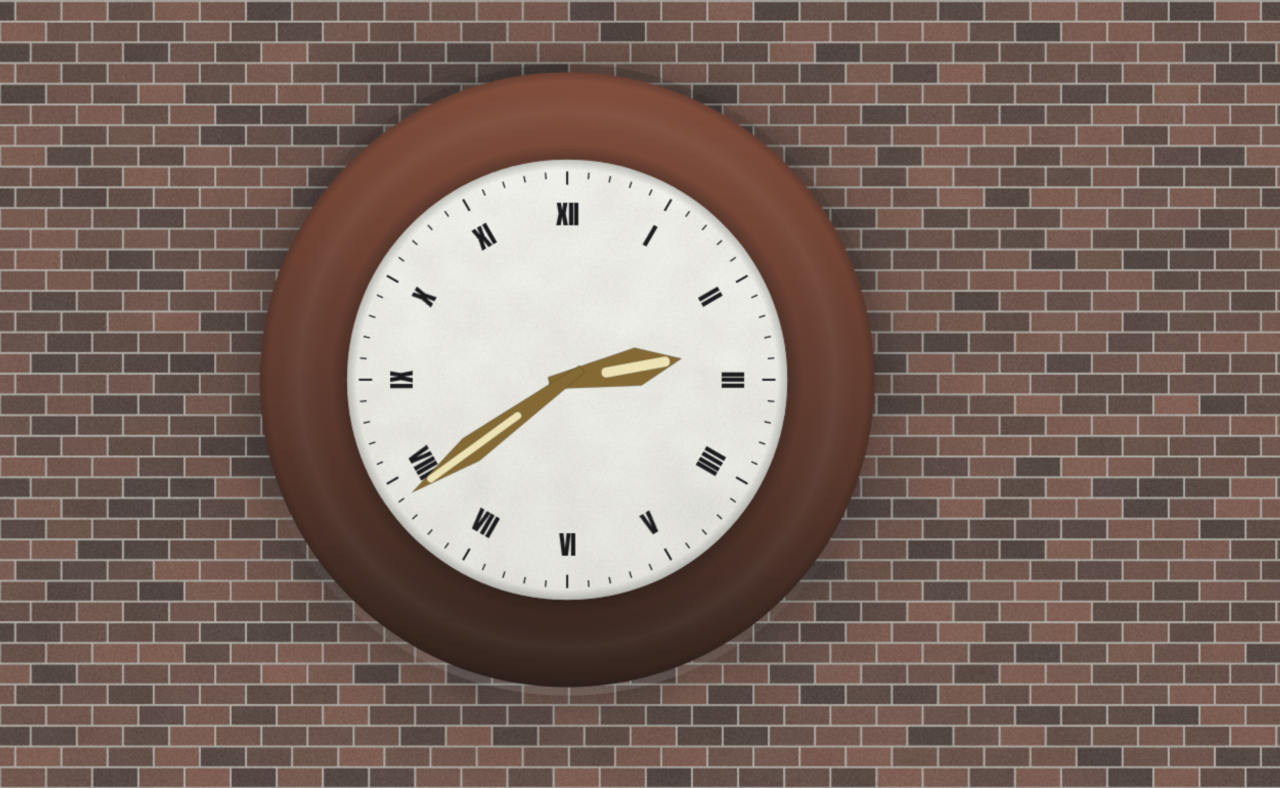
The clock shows 2.39
